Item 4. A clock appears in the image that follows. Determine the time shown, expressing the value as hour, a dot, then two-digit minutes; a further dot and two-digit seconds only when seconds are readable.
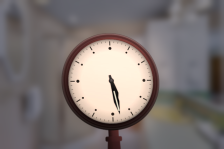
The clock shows 5.28
